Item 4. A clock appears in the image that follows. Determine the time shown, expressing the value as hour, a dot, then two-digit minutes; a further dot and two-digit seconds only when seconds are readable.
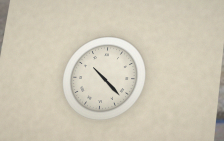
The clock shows 10.22
